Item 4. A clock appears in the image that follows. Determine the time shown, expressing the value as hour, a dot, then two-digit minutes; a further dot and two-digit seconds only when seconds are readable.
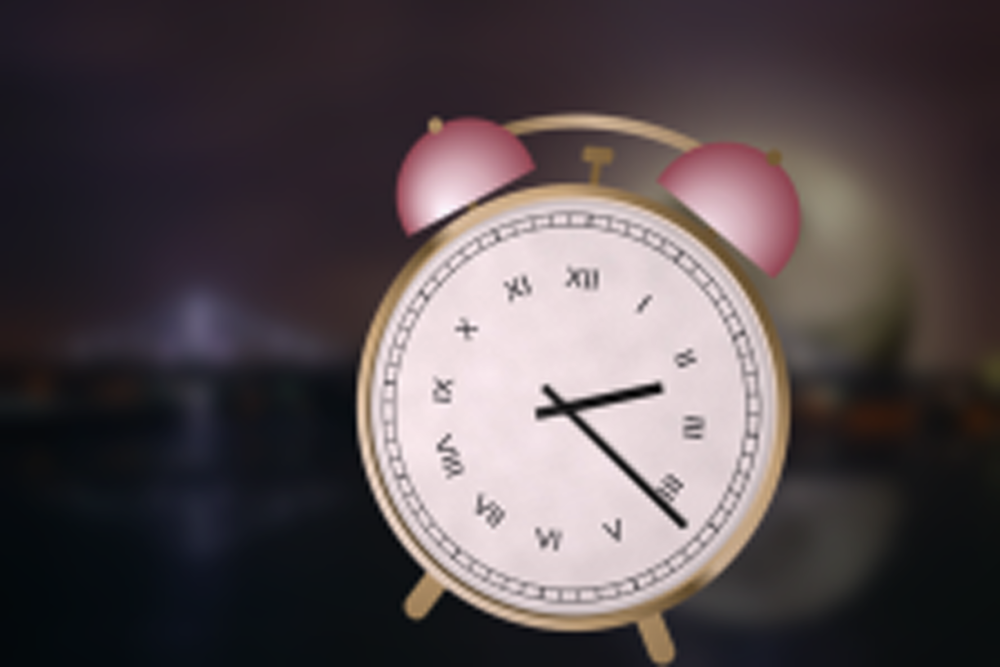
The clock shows 2.21
